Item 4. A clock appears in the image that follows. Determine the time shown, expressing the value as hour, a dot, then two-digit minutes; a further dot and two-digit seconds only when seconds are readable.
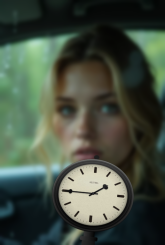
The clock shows 1.45
